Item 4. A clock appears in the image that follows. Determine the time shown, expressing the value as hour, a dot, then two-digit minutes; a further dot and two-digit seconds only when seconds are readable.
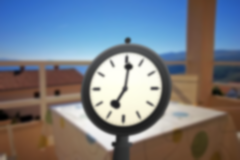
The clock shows 7.01
